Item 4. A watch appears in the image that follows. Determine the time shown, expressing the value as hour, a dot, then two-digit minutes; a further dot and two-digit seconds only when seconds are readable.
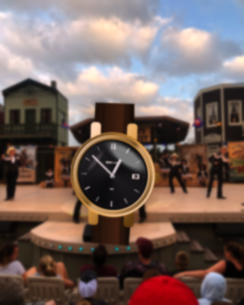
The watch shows 12.52
